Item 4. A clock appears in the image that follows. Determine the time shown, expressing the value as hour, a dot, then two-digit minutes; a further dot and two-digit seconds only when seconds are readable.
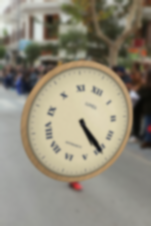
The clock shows 4.20
